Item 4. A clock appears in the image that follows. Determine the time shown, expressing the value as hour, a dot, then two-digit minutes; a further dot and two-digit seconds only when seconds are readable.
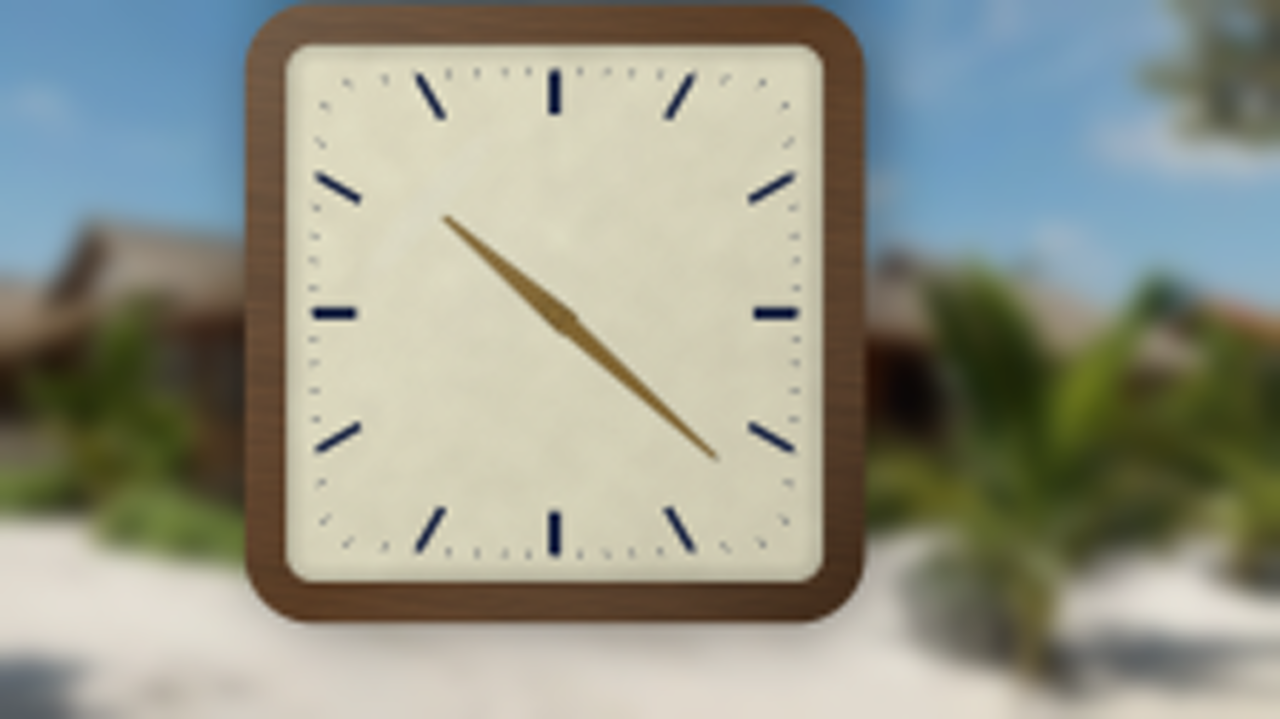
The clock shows 10.22
